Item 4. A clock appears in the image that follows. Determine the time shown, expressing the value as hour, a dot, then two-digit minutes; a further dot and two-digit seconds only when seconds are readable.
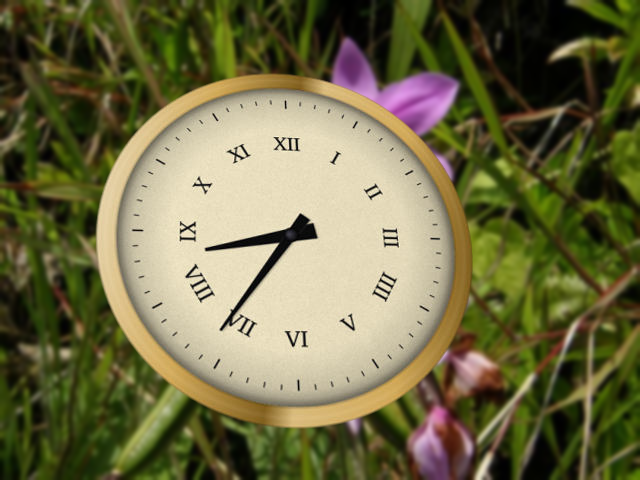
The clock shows 8.36
